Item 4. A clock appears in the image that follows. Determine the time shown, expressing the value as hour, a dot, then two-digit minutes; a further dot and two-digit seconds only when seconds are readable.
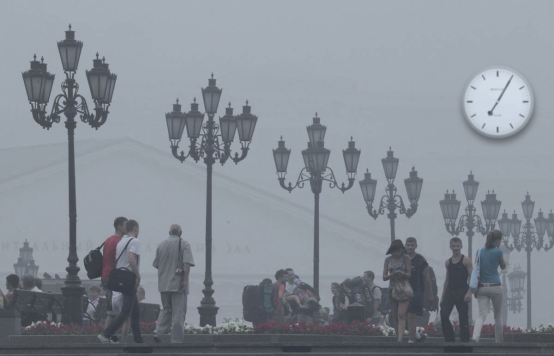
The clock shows 7.05
